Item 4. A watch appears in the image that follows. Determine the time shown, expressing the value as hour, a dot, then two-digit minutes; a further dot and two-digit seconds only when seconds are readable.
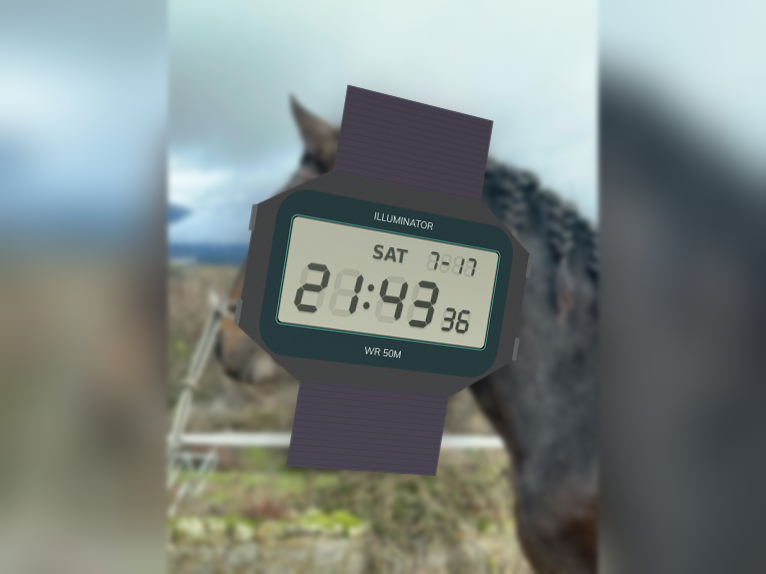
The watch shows 21.43.36
